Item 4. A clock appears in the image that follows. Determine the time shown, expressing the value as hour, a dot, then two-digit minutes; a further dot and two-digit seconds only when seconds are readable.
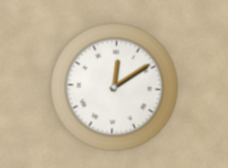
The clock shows 12.09
